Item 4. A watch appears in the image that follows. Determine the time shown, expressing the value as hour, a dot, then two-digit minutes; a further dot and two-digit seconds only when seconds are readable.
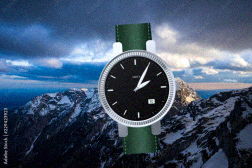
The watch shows 2.05
